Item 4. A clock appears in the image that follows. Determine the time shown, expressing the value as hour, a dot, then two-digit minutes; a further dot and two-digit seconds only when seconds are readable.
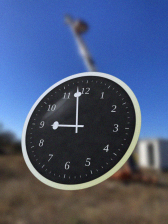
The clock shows 8.58
